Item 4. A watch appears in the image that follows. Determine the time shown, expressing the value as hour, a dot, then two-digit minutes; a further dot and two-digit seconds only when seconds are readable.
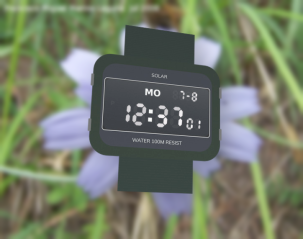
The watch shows 12.37.01
